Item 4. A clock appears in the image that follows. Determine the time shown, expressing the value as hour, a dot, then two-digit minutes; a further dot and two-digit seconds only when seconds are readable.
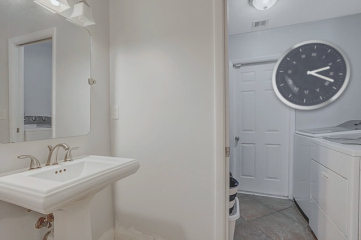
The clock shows 2.18
